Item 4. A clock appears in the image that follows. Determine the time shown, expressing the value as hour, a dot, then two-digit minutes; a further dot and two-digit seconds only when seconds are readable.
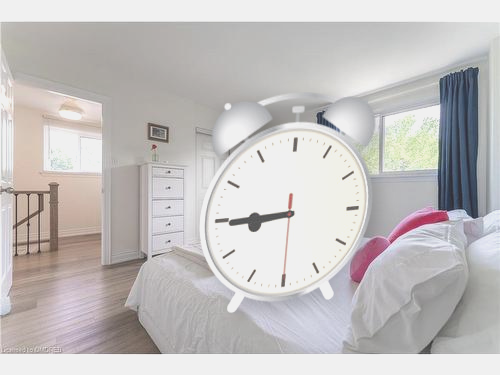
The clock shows 8.44.30
